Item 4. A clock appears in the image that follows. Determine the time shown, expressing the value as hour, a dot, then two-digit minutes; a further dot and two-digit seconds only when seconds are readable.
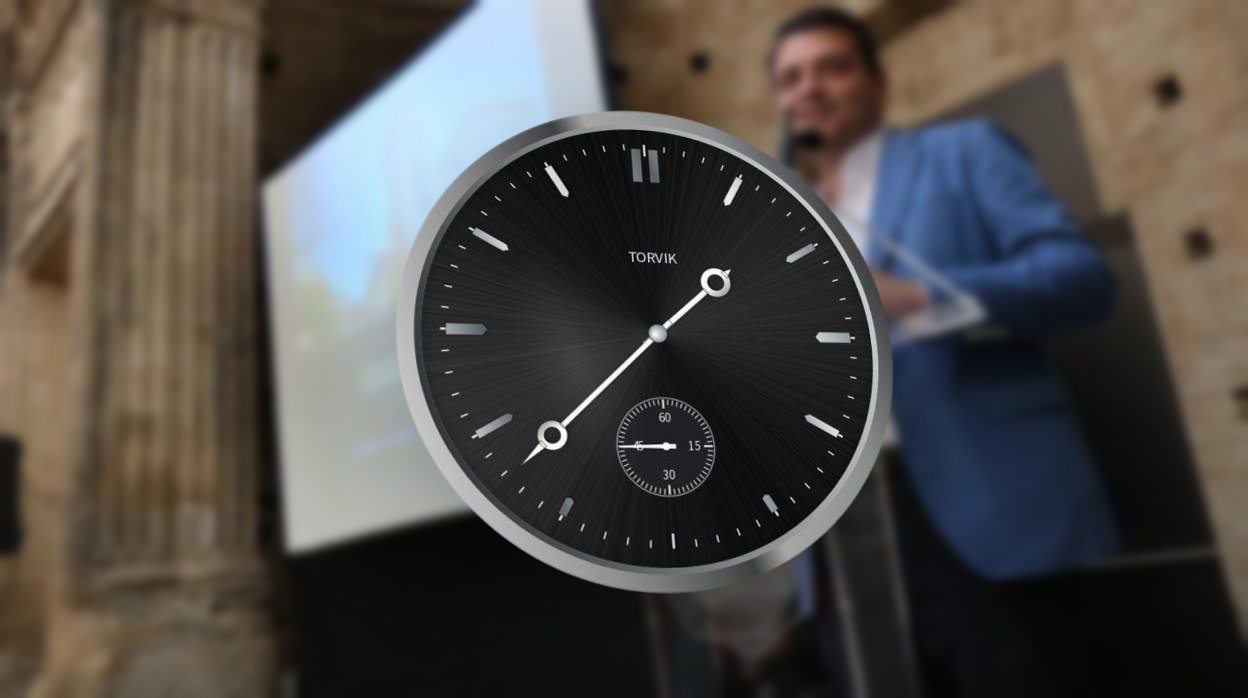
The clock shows 1.37.45
